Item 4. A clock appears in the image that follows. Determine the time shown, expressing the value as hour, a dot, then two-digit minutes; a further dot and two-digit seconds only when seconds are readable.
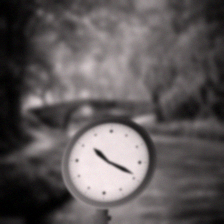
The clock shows 10.19
